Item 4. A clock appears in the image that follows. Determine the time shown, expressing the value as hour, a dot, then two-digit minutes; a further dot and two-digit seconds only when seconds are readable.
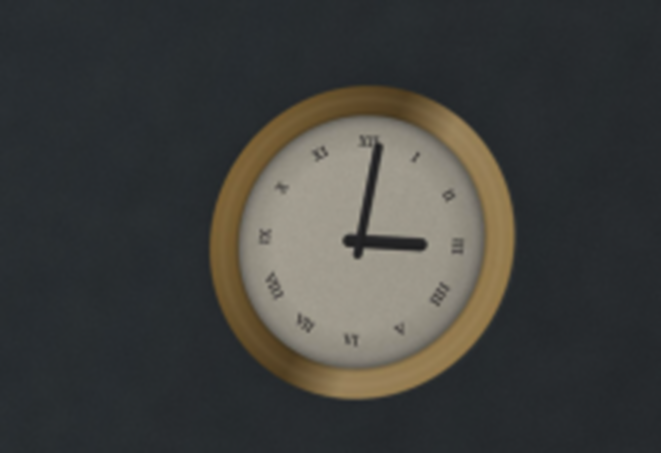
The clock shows 3.01
